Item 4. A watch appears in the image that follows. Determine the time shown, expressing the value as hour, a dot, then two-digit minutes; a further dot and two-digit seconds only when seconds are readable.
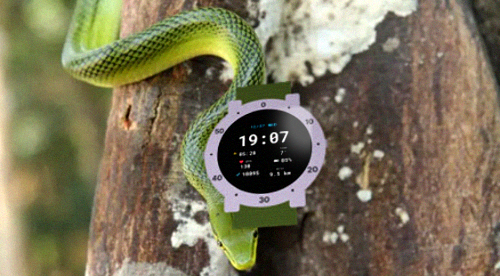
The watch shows 19.07
